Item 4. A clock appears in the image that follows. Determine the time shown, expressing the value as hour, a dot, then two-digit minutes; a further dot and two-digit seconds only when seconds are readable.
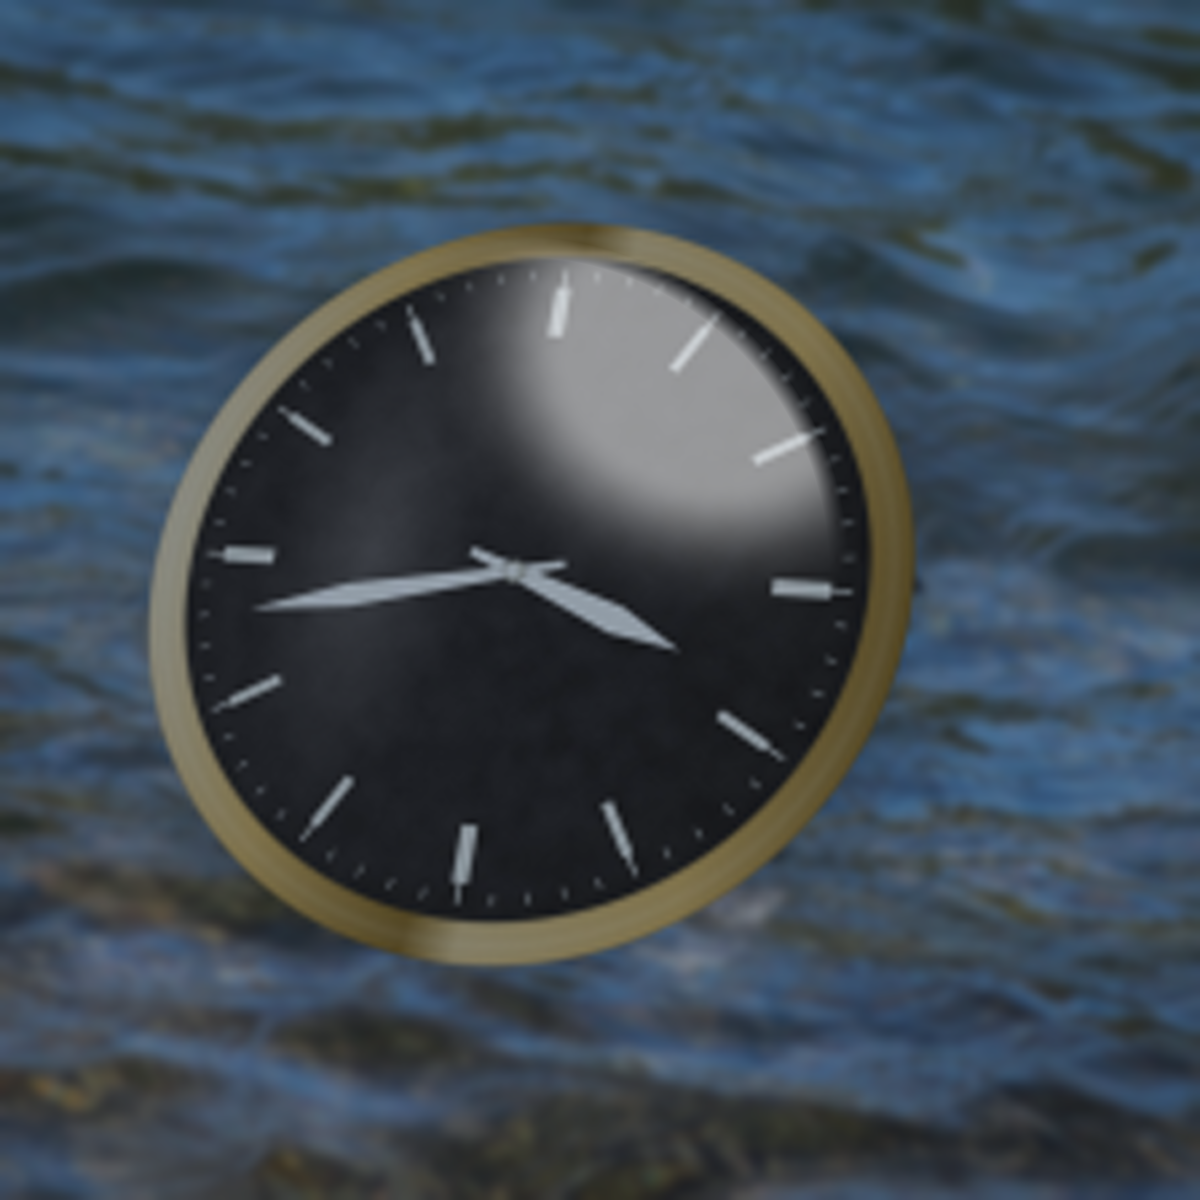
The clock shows 3.43
